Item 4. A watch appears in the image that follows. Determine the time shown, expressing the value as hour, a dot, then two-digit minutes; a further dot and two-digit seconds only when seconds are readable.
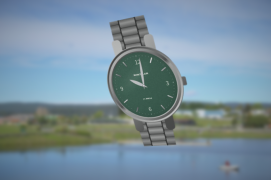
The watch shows 10.01
